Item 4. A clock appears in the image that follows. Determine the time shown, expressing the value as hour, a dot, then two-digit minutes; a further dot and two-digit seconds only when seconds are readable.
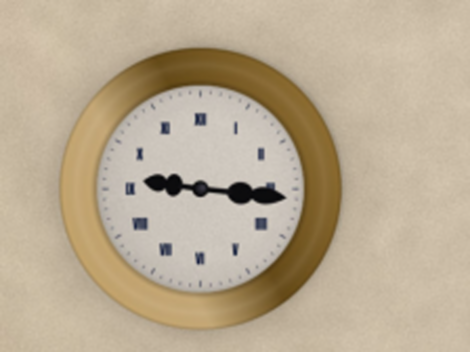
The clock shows 9.16
